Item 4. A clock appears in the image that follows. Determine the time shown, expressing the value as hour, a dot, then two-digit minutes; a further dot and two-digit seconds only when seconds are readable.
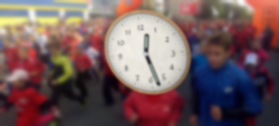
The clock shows 12.28
